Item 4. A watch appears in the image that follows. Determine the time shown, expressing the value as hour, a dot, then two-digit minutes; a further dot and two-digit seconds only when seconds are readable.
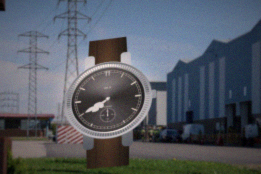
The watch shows 7.40
